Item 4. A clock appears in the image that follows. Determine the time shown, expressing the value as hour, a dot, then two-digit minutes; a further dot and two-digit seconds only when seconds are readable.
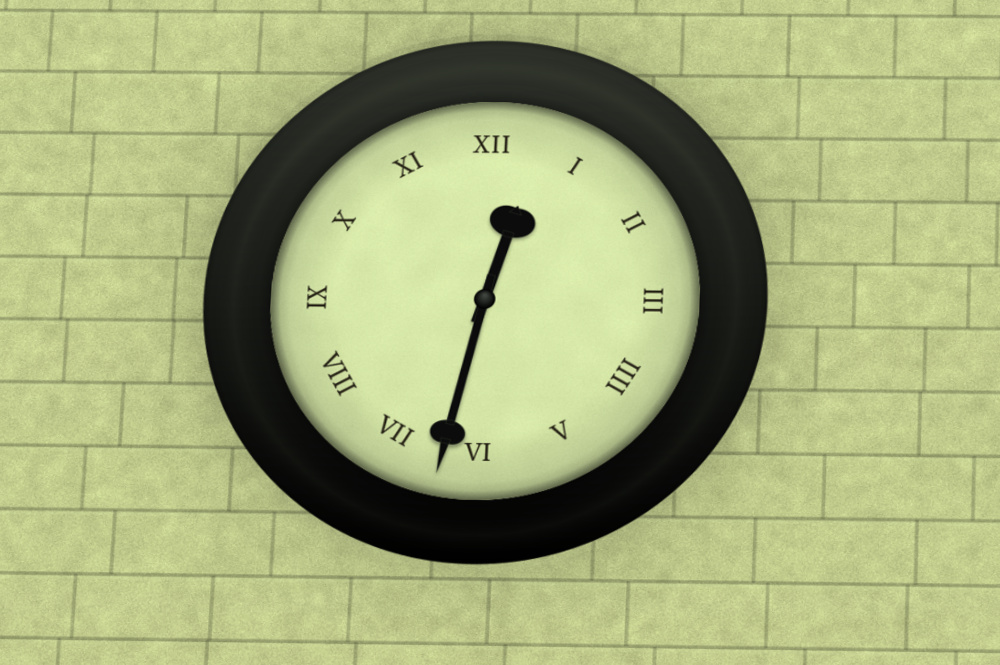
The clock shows 12.32
